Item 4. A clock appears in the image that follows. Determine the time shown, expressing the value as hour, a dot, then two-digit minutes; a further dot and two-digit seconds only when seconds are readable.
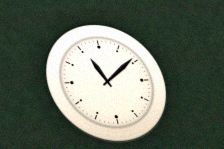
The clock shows 11.09
